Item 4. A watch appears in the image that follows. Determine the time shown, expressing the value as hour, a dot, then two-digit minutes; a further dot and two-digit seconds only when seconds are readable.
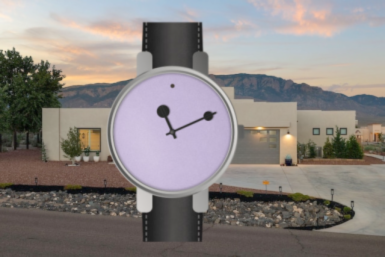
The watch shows 11.11
